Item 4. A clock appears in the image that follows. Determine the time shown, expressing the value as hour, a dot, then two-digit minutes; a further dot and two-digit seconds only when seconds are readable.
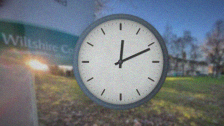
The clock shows 12.11
